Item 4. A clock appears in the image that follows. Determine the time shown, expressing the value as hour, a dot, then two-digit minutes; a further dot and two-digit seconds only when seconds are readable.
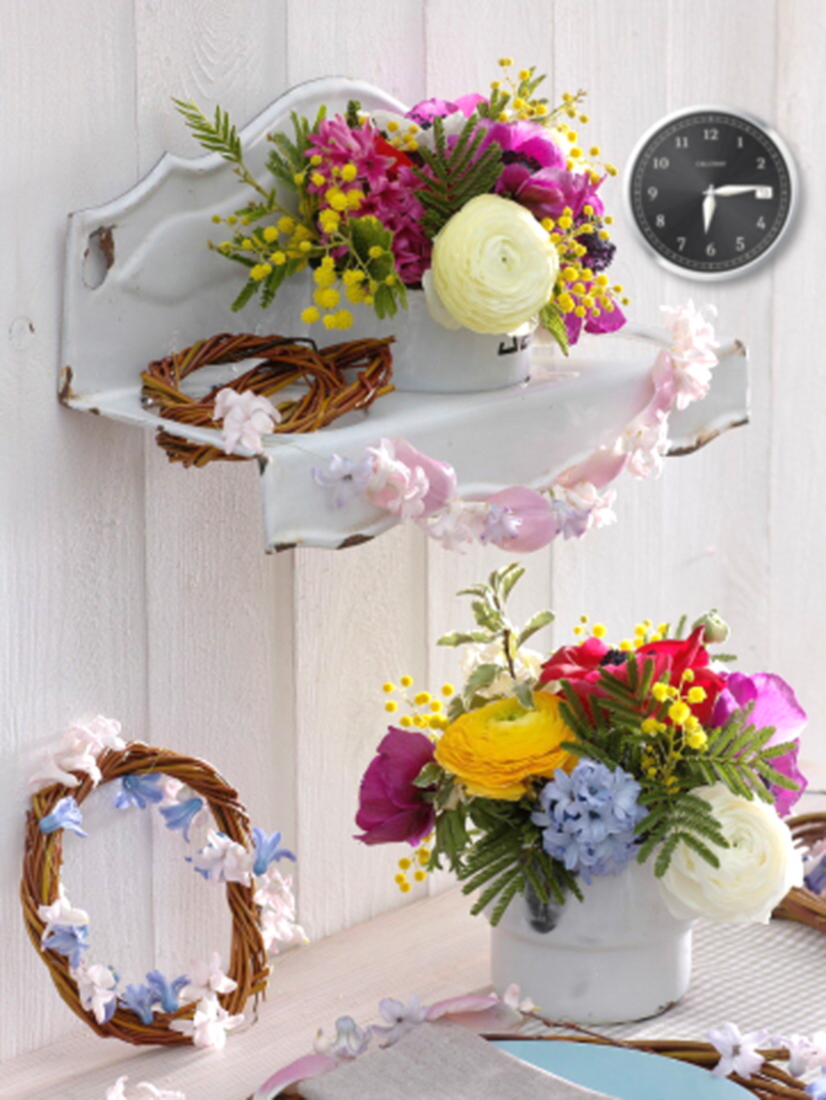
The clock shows 6.14
